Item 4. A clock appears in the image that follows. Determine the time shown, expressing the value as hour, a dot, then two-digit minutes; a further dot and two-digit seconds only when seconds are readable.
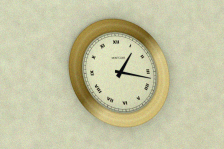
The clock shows 1.17
